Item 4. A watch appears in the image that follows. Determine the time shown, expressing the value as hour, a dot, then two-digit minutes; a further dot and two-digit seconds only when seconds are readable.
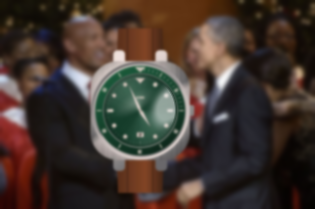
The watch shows 4.56
